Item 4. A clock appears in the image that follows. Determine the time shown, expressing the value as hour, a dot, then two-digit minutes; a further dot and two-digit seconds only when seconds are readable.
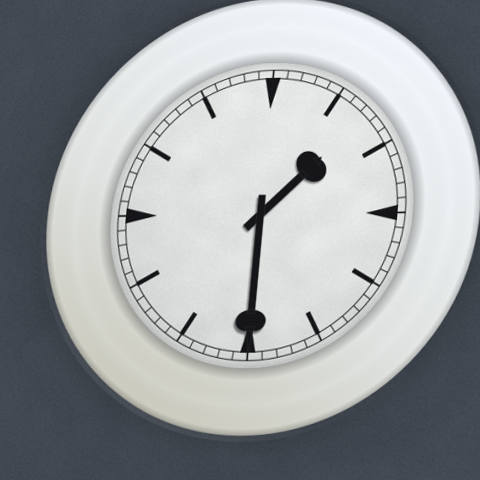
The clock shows 1.30
